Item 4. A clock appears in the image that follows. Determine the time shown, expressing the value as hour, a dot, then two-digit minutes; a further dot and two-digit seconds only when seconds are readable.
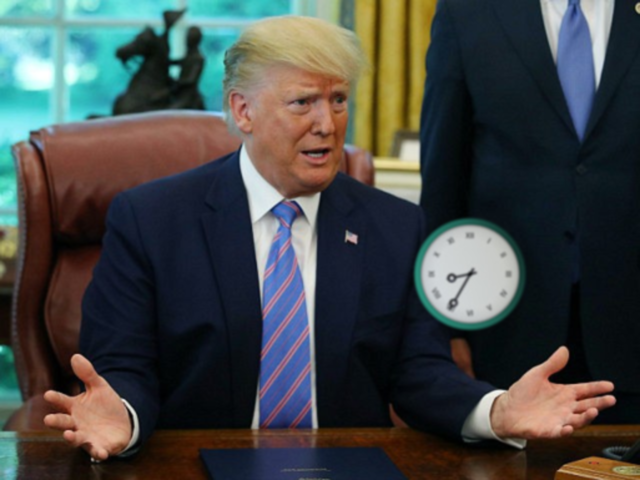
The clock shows 8.35
